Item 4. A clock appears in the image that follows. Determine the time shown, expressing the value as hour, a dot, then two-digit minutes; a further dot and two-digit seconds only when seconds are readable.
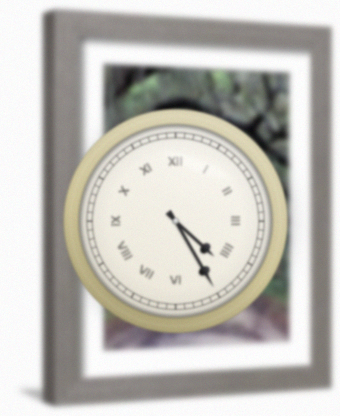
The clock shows 4.25
